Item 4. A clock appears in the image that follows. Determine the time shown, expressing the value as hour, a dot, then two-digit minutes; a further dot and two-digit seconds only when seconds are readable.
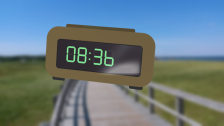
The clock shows 8.36
